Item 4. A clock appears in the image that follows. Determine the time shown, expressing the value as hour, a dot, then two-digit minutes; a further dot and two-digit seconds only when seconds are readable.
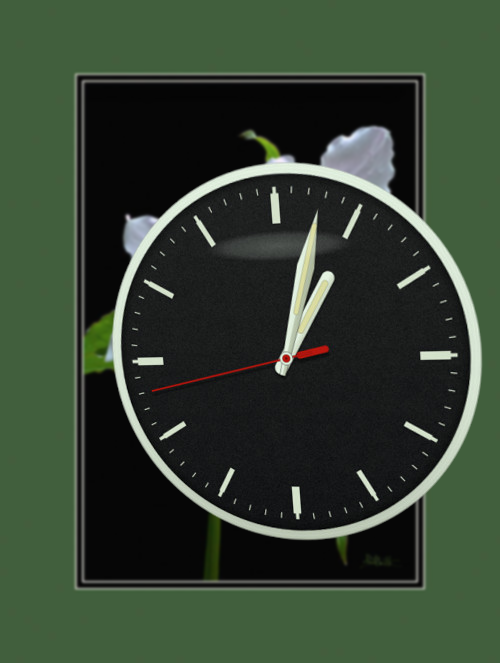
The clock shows 1.02.43
